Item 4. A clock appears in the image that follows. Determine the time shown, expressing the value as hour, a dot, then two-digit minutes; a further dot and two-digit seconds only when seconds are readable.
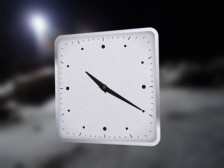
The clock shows 10.20
